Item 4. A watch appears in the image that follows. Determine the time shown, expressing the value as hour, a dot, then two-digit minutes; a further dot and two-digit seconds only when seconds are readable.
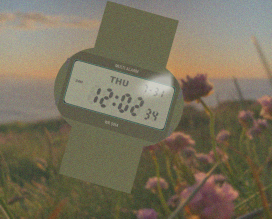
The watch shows 12.02.34
